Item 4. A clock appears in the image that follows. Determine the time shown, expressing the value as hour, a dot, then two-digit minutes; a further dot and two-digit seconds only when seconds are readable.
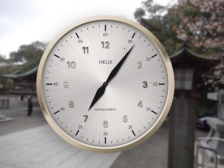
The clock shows 7.06
